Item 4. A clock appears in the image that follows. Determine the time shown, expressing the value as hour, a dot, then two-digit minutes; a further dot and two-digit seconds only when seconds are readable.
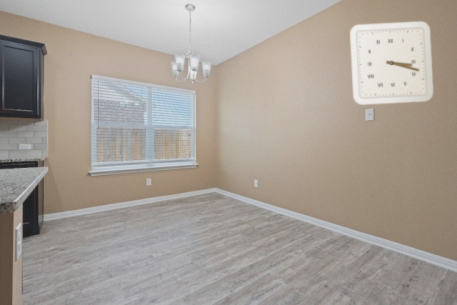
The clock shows 3.18
